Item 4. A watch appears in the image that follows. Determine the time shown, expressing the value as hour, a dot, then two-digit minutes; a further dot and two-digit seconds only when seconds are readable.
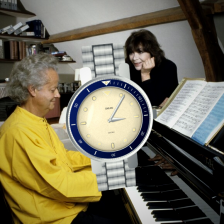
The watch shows 3.06
